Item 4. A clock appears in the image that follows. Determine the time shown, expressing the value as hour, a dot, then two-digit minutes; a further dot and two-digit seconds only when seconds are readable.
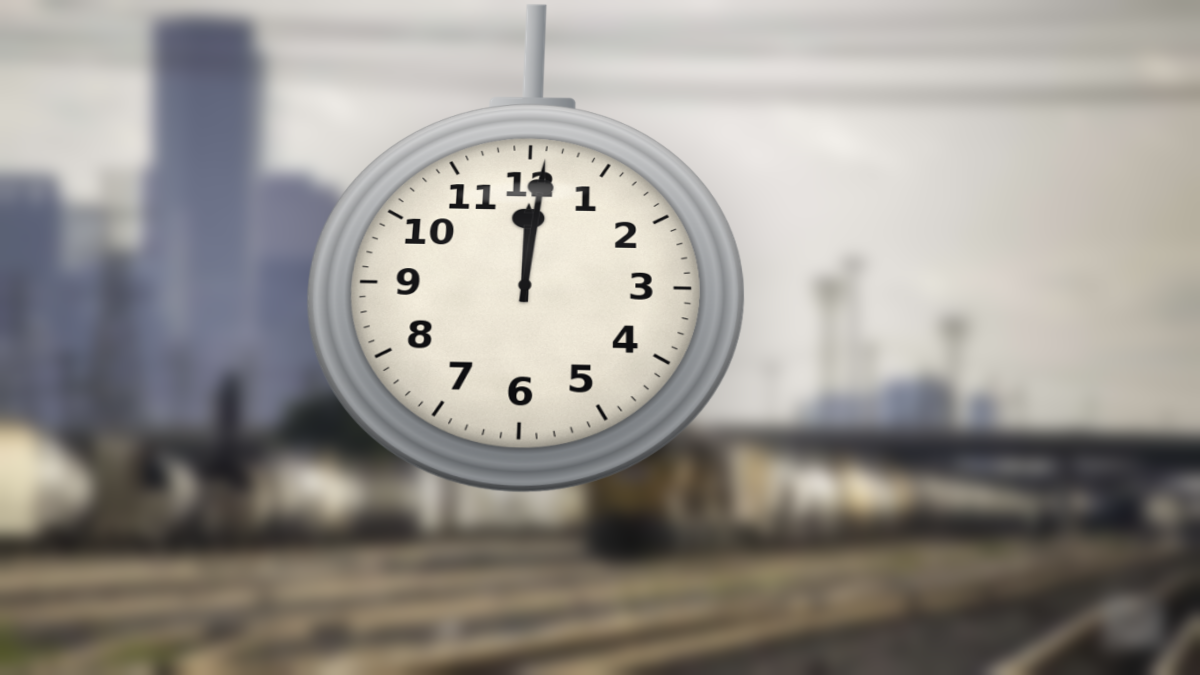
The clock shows 12.01
